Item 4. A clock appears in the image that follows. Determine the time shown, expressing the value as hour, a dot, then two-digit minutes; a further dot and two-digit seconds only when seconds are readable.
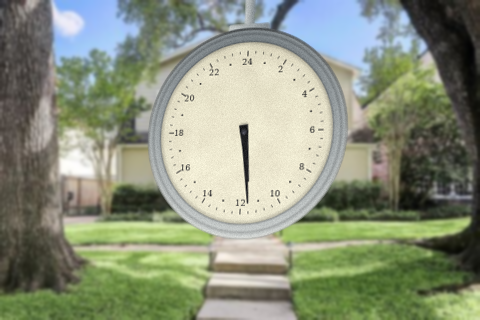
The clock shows 11.29
